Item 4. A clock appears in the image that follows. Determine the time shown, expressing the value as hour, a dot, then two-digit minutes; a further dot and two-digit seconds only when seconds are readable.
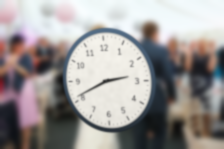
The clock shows 2.41
